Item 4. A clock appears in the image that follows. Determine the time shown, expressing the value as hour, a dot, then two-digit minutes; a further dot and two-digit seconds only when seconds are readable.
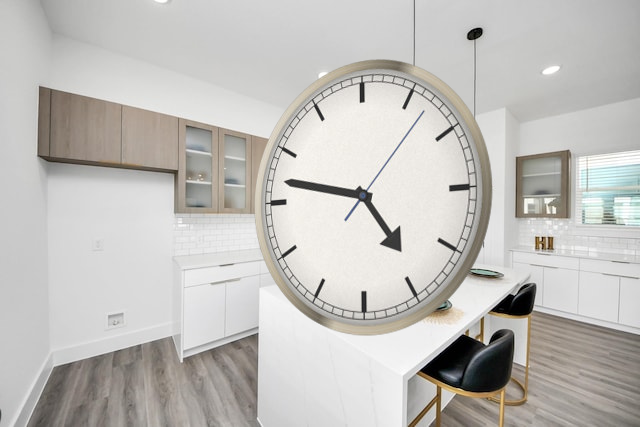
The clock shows 4.47.07
